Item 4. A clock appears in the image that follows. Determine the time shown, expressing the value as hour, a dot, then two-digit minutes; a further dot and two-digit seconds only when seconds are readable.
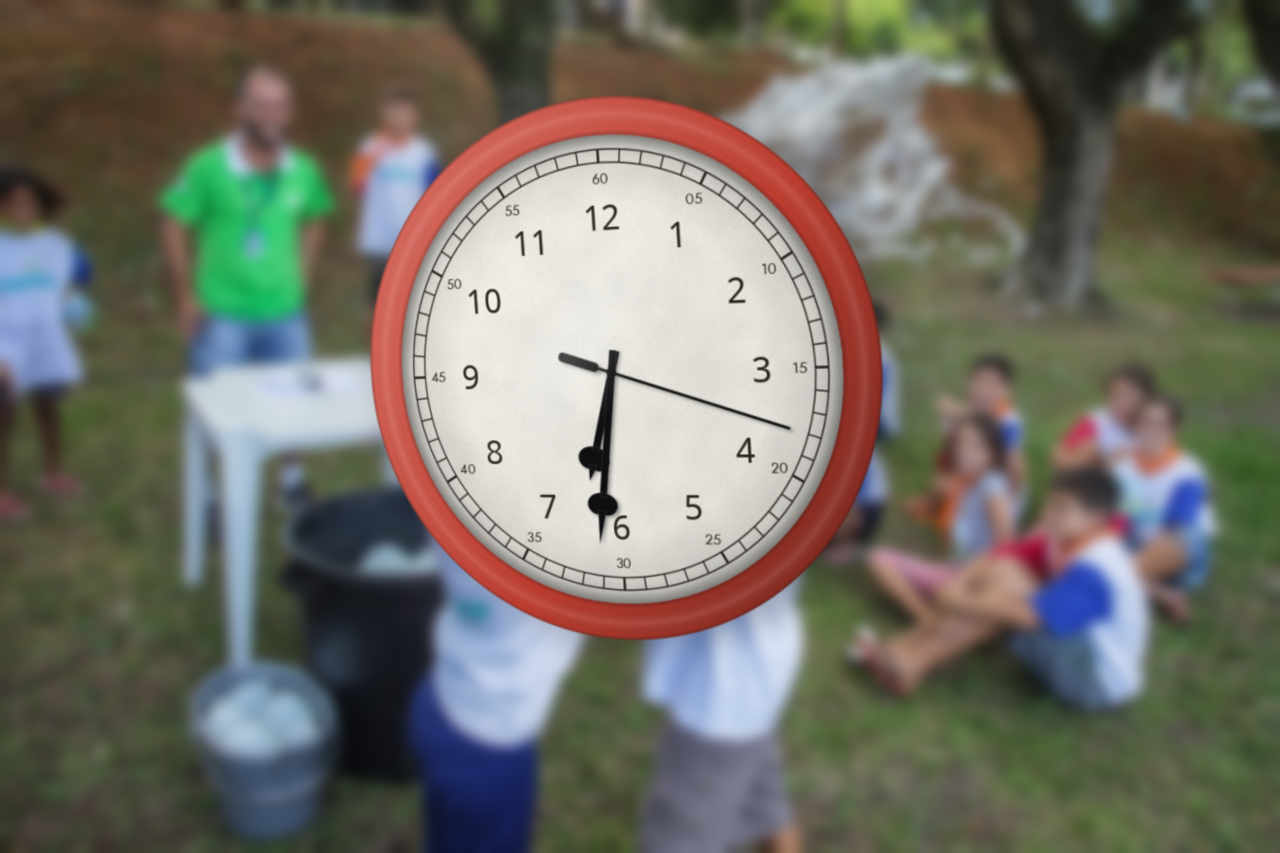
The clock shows 6.31.18
